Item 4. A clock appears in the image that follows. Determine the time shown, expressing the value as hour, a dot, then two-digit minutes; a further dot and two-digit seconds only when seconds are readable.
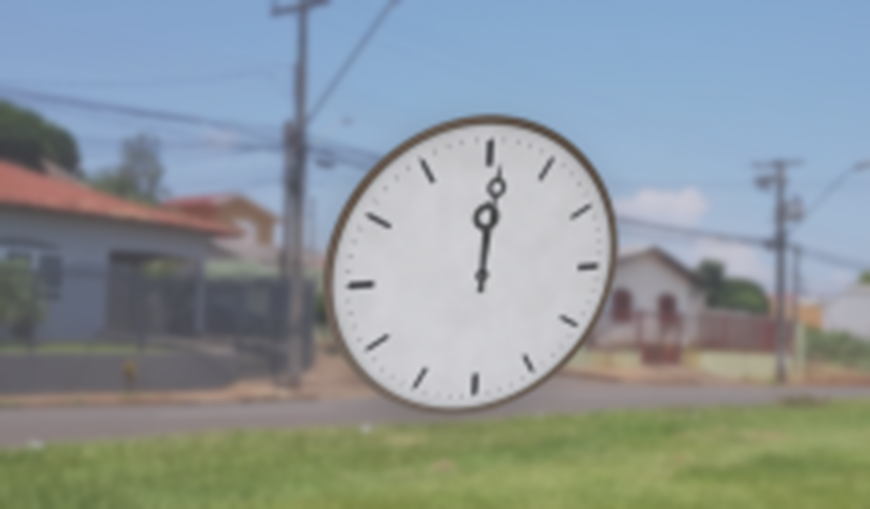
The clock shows 12.01
